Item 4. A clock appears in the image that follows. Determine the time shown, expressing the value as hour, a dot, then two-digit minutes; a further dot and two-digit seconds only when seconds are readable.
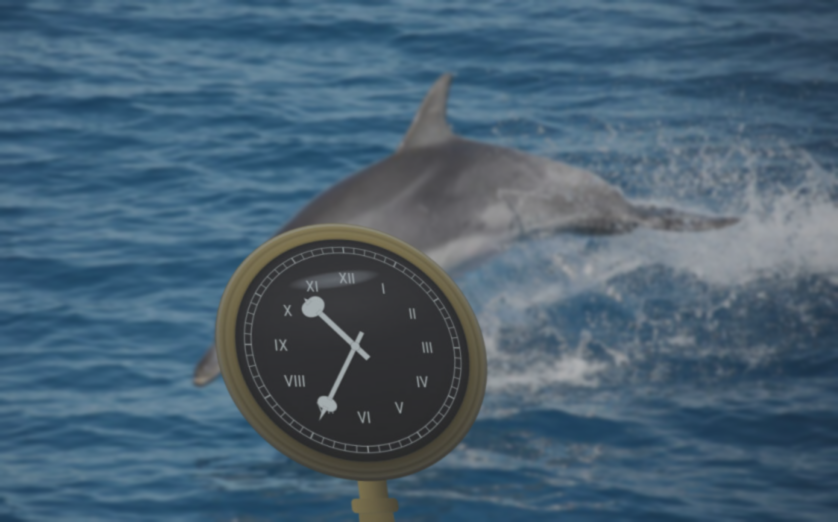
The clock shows 10.35
